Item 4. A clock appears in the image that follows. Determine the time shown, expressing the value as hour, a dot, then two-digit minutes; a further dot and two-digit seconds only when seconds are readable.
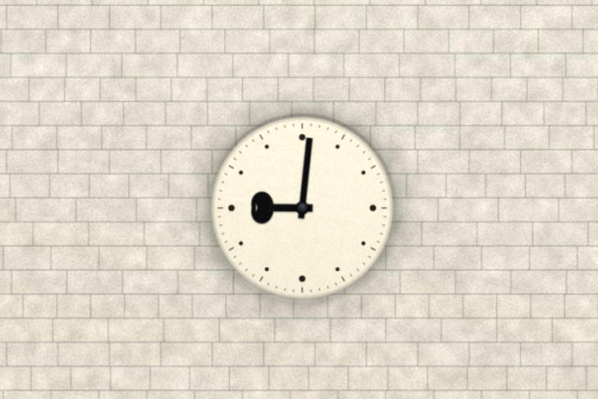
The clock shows 9.01
